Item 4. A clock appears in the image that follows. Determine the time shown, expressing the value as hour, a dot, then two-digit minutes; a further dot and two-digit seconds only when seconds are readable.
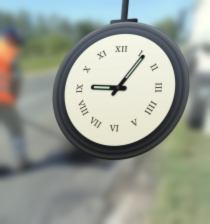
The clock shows 9.06
